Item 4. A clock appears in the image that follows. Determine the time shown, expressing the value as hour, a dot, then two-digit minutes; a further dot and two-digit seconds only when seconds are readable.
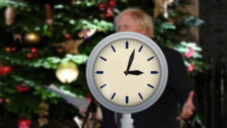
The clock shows 3.03
